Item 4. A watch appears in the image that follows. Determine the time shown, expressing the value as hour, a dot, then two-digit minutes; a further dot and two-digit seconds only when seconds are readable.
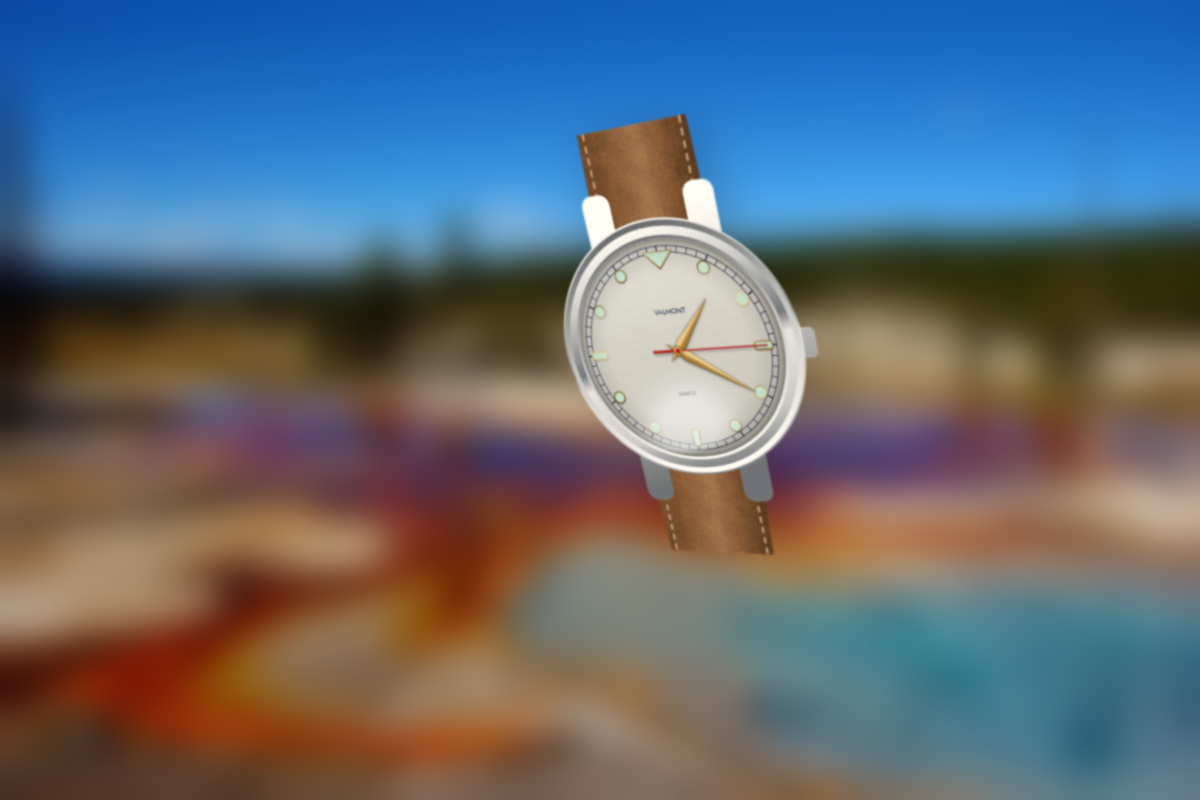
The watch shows 1.20.15
